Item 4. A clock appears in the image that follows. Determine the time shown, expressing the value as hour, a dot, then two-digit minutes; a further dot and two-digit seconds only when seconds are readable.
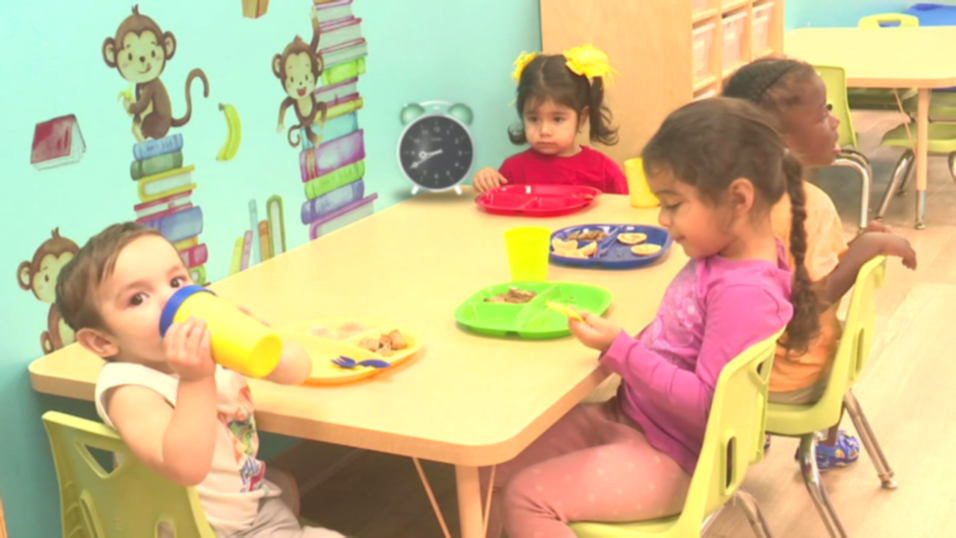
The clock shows 8.40
